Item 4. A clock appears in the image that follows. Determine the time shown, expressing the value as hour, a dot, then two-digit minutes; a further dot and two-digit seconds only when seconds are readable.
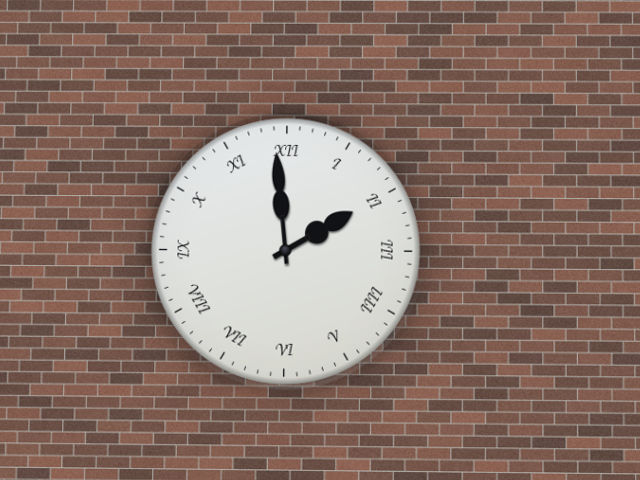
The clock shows 1.59
